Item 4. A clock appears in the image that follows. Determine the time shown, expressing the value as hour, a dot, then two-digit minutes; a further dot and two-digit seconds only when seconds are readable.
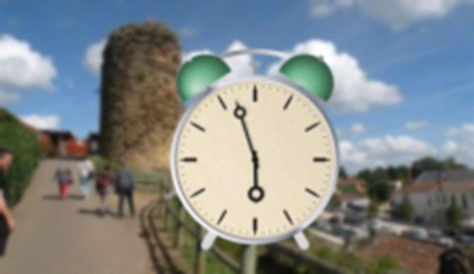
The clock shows 5.57
